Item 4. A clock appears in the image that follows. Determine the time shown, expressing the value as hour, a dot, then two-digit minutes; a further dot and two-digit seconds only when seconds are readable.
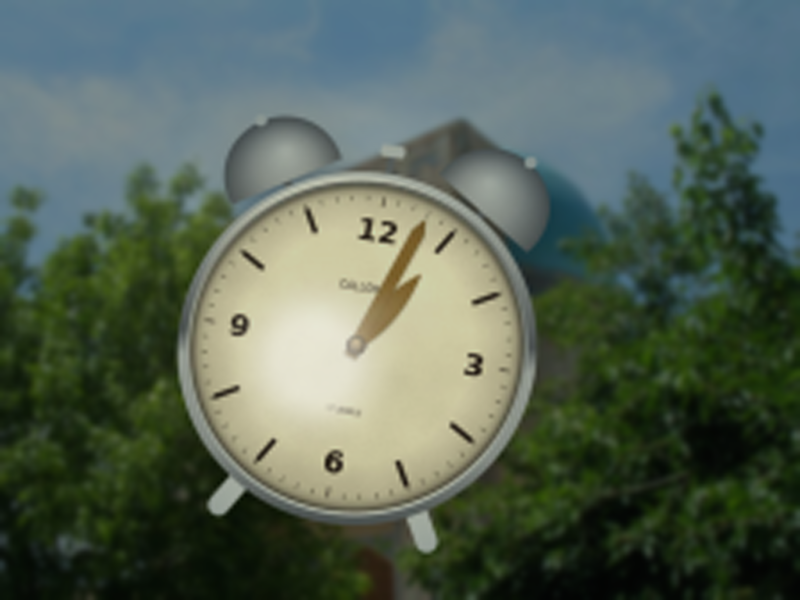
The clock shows 1.03
